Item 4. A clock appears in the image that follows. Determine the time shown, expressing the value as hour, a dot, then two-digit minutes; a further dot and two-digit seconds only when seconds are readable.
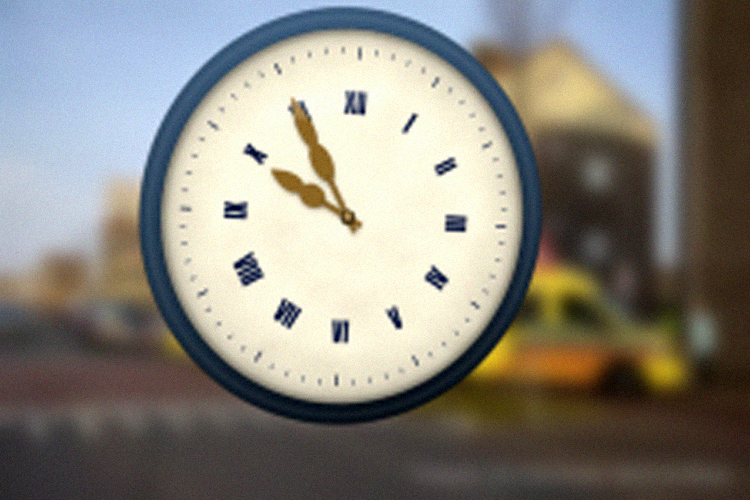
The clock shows 9.55
